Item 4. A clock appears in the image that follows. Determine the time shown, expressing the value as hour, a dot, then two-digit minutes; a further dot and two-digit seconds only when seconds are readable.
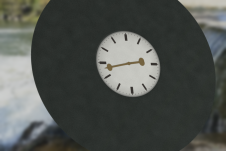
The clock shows 2.43
